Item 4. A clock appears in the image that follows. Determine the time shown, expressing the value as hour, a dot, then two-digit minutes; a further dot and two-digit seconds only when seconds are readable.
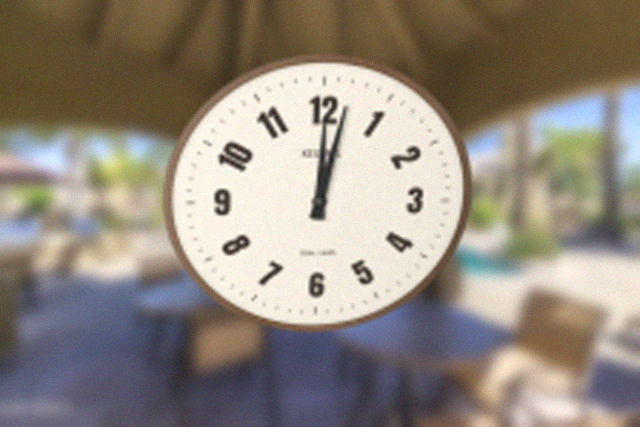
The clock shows 12.02
